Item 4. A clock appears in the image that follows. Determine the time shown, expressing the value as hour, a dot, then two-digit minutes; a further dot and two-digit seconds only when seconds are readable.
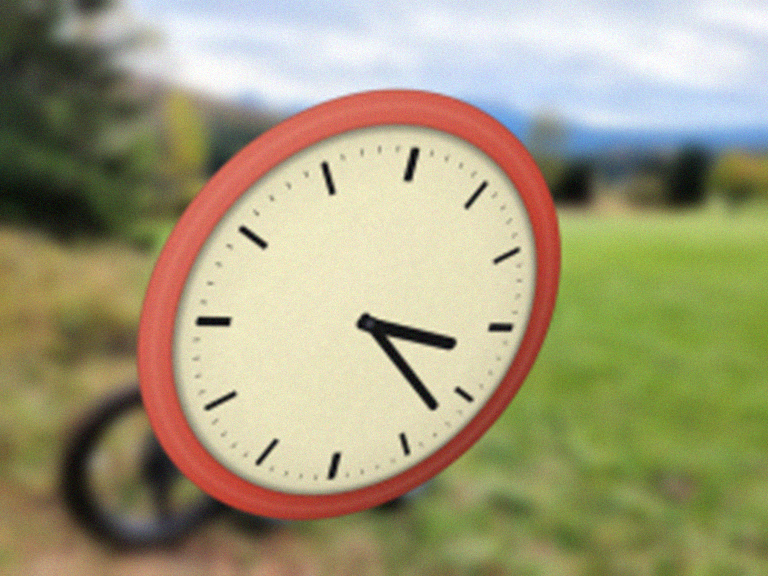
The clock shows 3.22
